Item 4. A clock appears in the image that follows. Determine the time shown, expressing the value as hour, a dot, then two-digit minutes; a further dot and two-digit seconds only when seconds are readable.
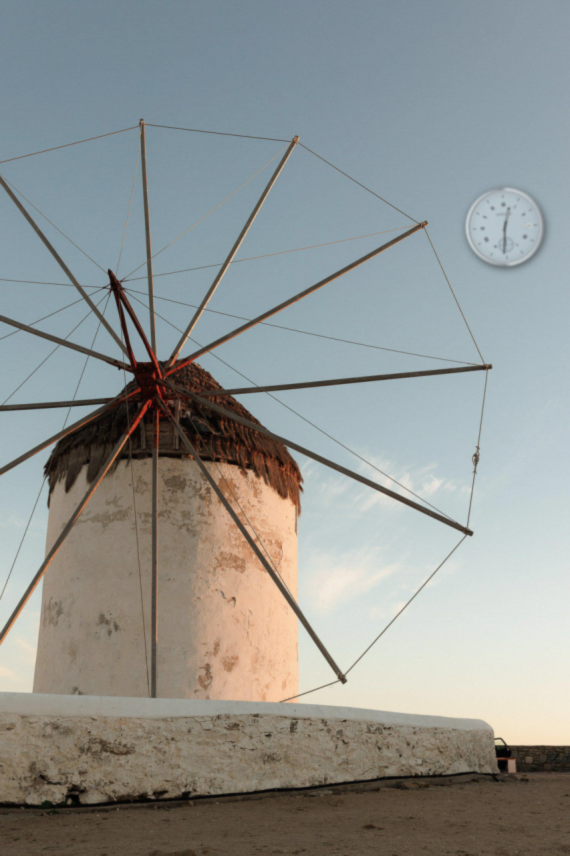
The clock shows 12.31
